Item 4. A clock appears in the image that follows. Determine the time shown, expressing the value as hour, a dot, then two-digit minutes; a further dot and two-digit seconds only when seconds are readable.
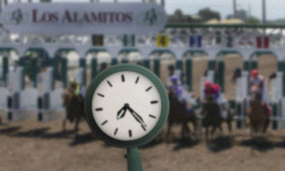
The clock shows 7.24
